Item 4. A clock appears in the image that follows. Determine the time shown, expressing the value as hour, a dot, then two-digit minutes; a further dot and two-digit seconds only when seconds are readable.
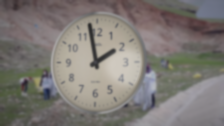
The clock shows 1.58
